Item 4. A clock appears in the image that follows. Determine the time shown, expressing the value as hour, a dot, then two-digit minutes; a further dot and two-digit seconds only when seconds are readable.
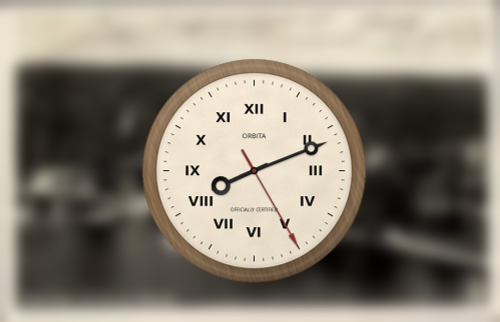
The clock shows 8.11.25
